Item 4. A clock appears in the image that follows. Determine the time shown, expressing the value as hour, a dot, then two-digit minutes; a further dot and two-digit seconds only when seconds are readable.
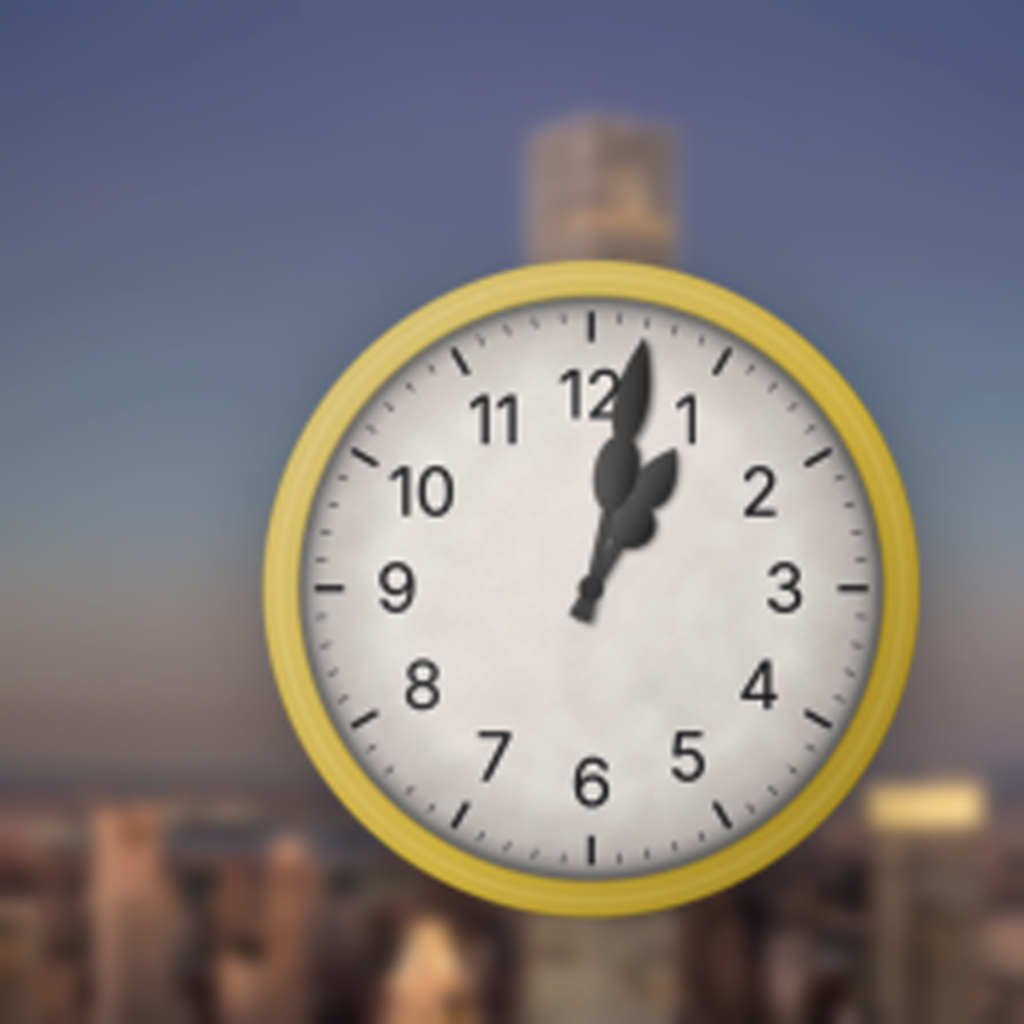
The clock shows 1.02
